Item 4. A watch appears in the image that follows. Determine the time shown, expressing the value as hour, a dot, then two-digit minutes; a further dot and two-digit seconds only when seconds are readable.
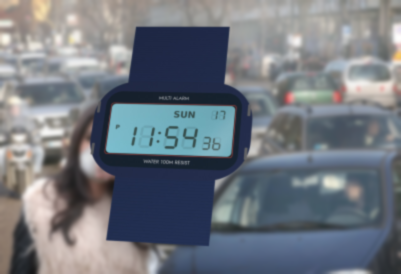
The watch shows 11.54.36
